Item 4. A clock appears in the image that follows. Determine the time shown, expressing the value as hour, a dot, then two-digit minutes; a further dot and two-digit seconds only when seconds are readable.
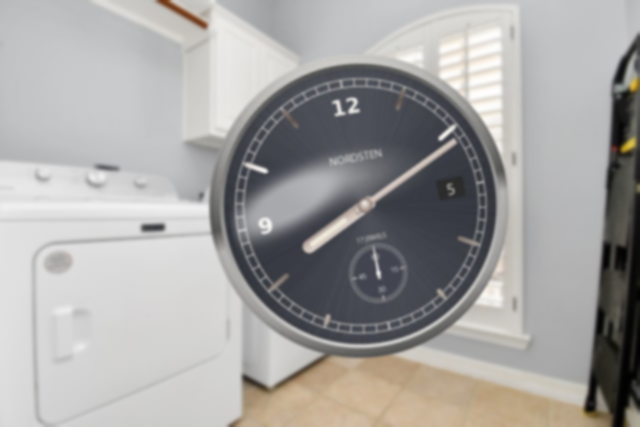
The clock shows 8.11
